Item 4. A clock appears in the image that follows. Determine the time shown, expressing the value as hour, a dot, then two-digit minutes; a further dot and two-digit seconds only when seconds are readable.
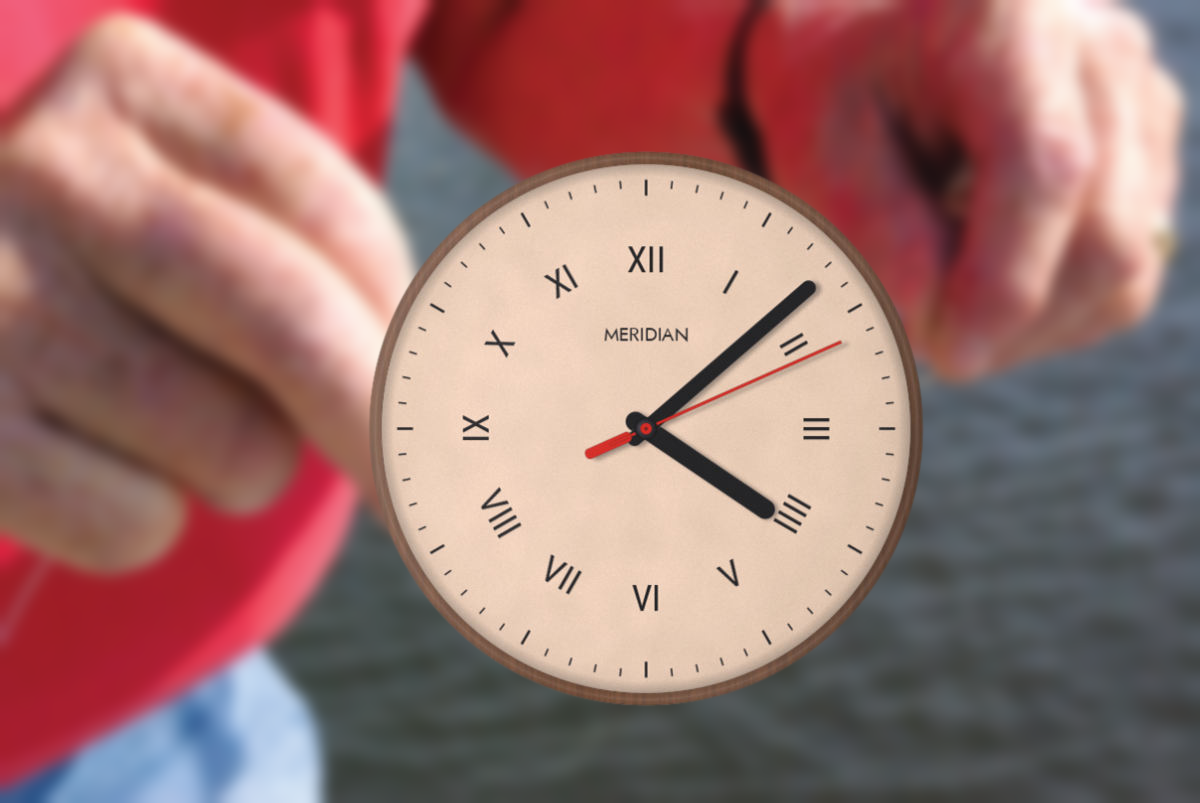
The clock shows 4.08.11
